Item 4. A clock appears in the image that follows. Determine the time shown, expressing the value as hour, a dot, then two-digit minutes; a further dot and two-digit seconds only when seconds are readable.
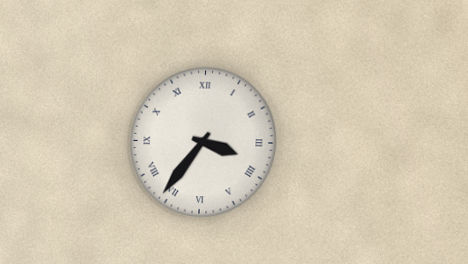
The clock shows 3.36
